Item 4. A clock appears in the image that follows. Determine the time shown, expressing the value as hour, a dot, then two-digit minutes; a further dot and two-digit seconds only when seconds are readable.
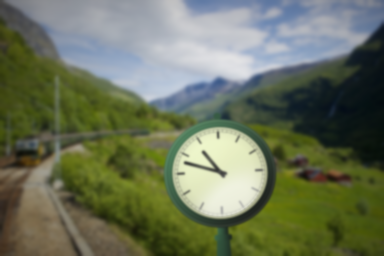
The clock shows 10.48
